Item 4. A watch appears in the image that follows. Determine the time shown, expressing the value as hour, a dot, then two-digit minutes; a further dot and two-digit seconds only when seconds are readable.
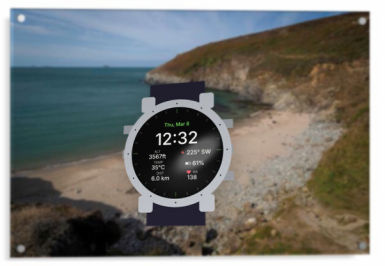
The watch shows 12.32
